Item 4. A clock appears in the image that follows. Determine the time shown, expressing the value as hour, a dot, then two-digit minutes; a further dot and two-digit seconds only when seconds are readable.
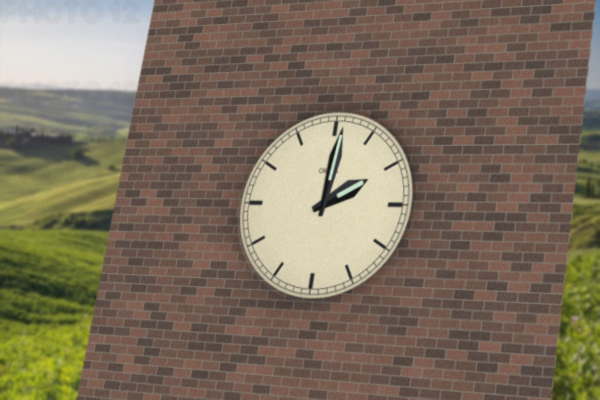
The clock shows 2.01
